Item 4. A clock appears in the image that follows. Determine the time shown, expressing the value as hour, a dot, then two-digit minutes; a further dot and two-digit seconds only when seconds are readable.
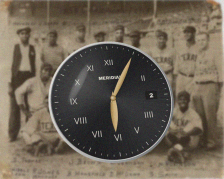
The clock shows 6.05
